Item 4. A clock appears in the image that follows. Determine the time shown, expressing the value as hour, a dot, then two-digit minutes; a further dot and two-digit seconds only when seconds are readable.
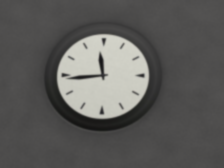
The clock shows 11.44
